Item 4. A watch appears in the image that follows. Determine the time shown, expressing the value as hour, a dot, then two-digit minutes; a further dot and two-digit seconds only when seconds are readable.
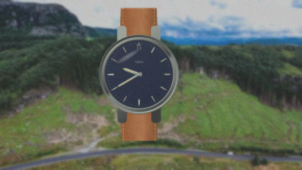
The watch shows 9.40
